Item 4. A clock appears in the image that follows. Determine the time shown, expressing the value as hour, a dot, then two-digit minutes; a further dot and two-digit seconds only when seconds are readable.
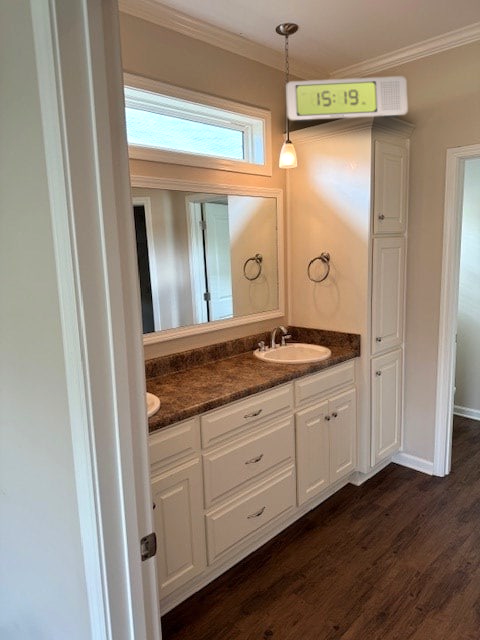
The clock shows 15.19
